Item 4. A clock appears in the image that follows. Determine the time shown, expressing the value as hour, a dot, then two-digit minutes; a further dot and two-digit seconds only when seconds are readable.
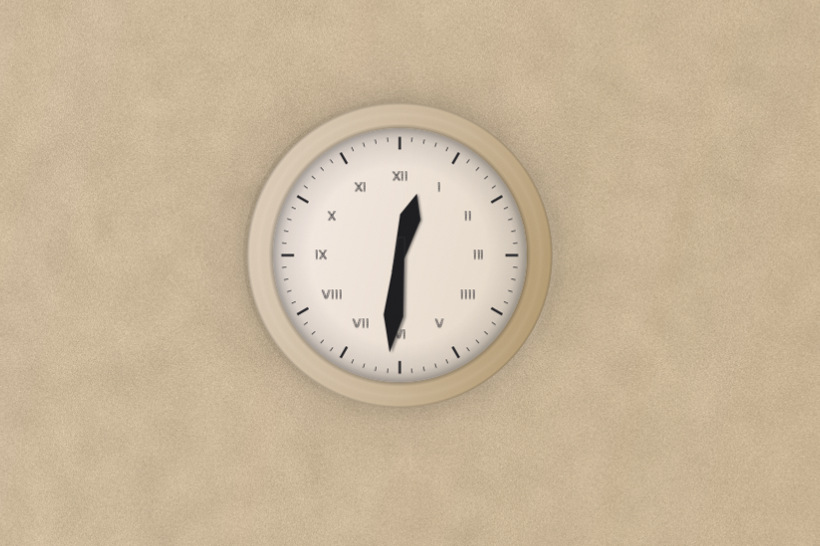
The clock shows 12.31
